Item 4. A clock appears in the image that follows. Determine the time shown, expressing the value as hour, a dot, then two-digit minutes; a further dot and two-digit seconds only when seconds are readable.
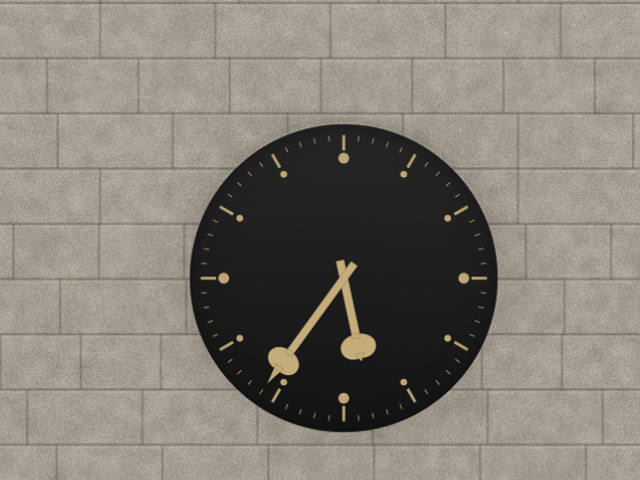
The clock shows 5.36
